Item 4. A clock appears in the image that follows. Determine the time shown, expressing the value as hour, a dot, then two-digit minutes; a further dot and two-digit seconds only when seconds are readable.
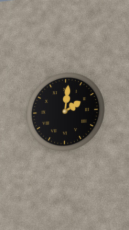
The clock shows 2.01
